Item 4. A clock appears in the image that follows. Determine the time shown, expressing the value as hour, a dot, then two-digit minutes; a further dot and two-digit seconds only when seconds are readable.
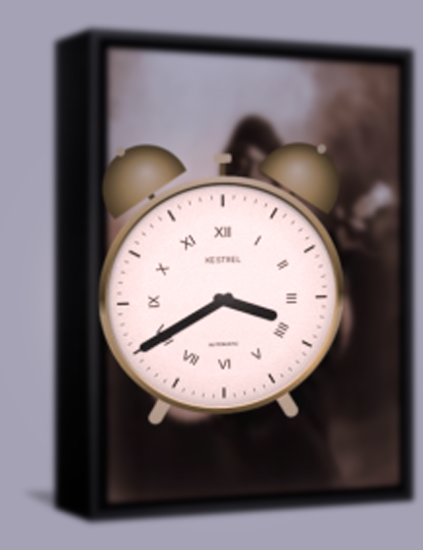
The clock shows 3.40
